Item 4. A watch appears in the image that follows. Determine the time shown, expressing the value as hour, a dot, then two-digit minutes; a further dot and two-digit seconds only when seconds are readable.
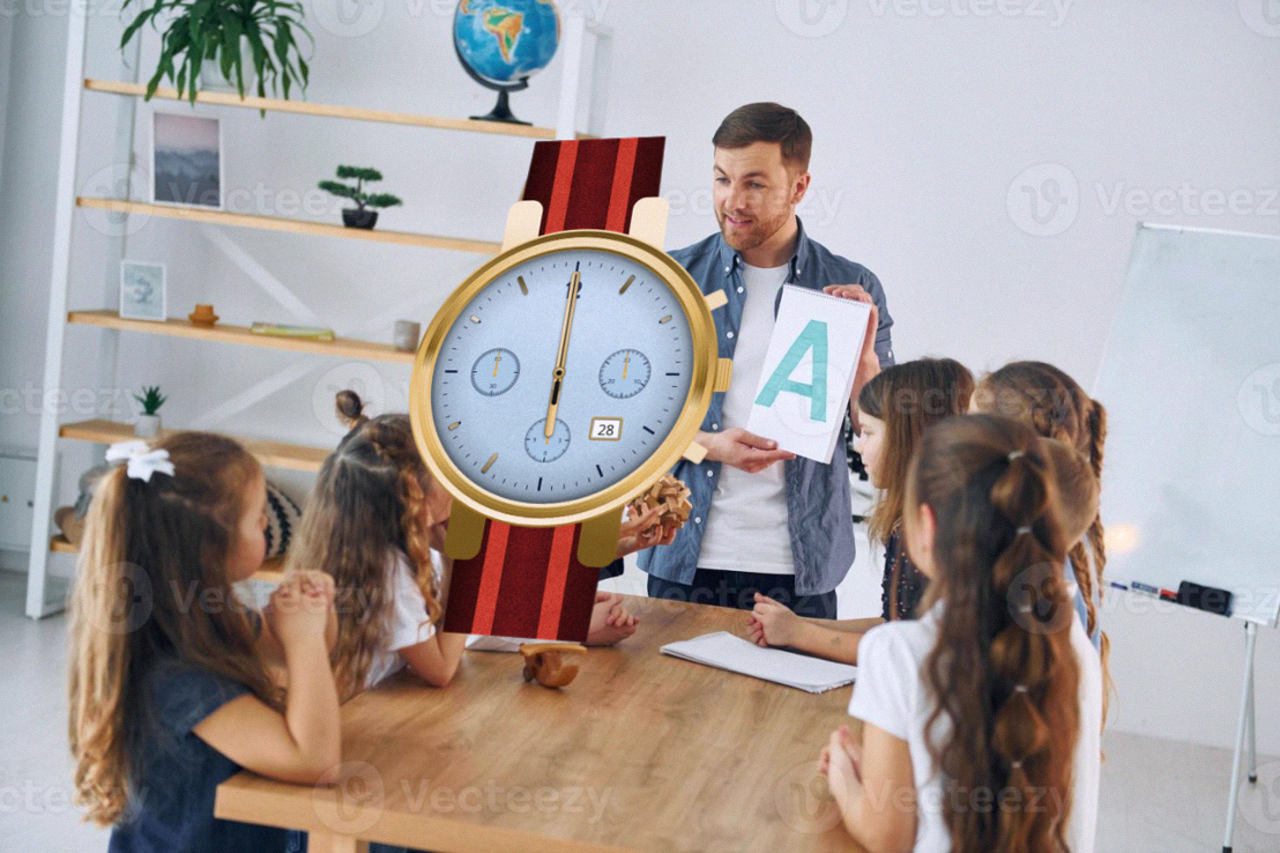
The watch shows 6.00
